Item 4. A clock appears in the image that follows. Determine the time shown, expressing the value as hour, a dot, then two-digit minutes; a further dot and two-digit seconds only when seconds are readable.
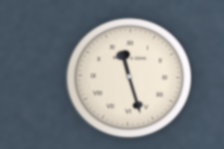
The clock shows 11.27
